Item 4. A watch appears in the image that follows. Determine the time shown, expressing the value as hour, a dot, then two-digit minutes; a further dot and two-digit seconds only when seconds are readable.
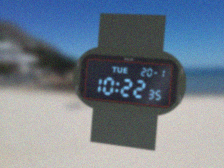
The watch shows 10.22
